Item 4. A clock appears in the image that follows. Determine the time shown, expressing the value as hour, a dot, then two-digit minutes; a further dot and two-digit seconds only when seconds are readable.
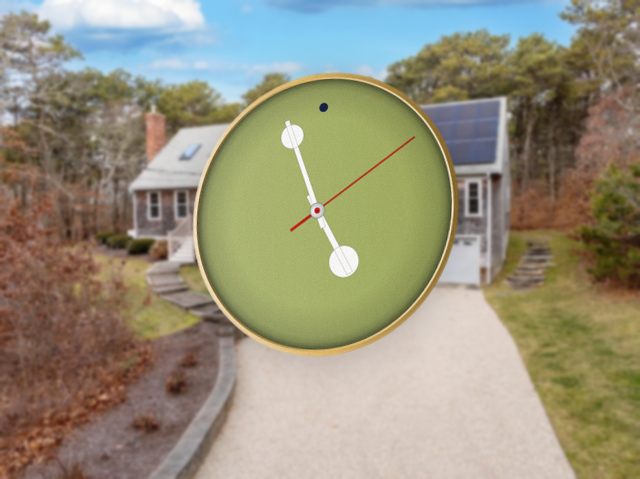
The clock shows 4.56.09
